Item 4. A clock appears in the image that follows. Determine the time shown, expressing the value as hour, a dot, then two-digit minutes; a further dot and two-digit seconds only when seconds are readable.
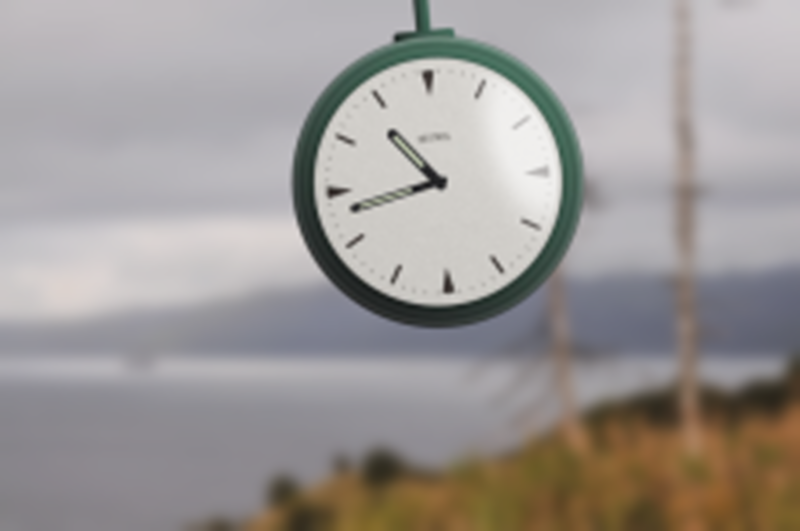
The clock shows 10.43
